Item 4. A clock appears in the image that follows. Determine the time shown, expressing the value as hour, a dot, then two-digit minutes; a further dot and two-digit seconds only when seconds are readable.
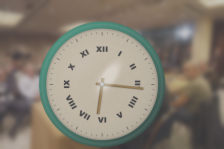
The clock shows 6.16
